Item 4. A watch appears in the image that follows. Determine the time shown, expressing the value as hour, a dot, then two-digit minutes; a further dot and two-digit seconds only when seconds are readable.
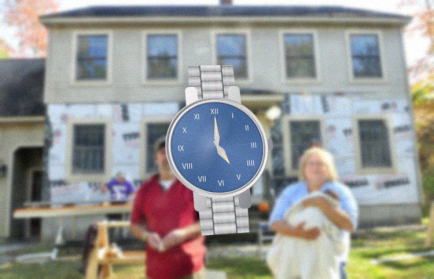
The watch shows 5.00
